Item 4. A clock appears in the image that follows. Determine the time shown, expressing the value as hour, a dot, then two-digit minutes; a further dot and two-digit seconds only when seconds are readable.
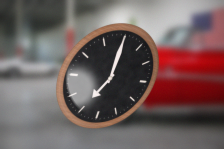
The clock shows 7.00
